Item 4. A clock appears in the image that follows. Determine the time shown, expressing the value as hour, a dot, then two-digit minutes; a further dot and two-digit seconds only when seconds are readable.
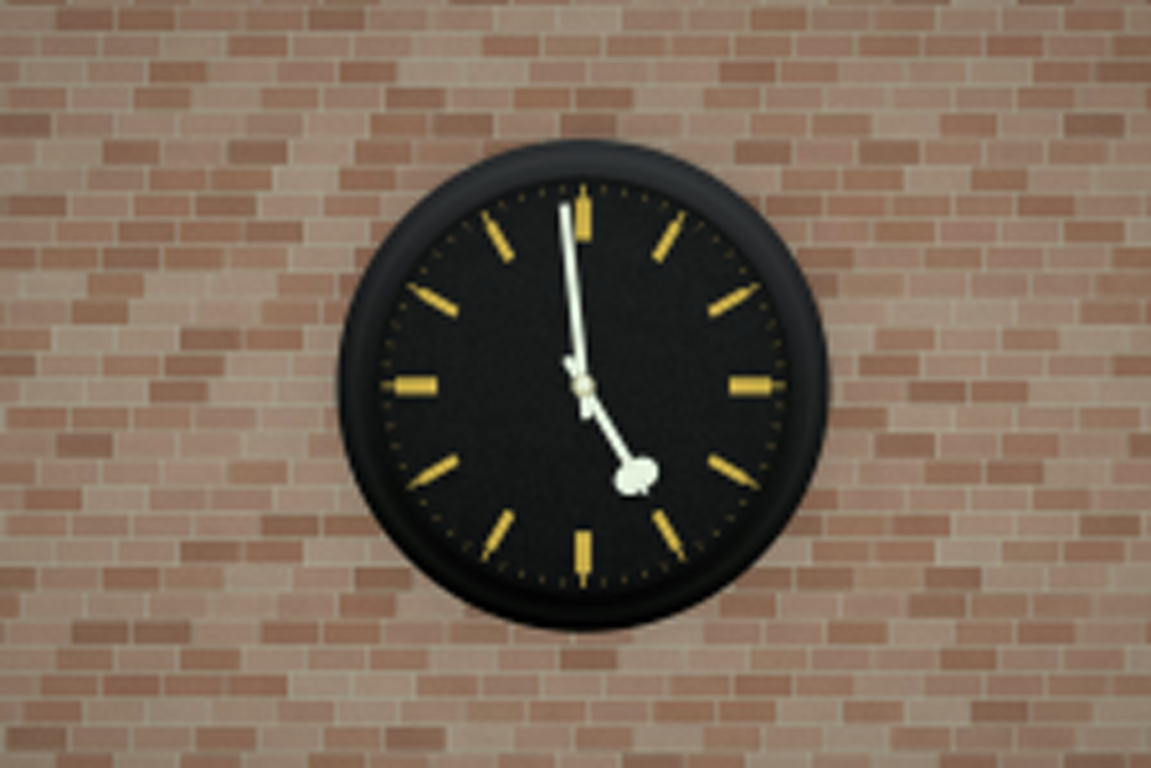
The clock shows 4.59
